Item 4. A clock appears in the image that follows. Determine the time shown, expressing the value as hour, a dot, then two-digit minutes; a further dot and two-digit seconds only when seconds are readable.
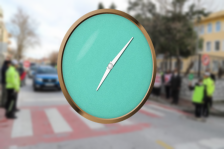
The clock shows 7.07
